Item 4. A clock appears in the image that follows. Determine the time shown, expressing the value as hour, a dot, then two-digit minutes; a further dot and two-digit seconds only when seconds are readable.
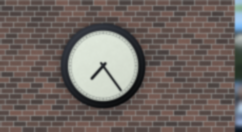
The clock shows 7.24
